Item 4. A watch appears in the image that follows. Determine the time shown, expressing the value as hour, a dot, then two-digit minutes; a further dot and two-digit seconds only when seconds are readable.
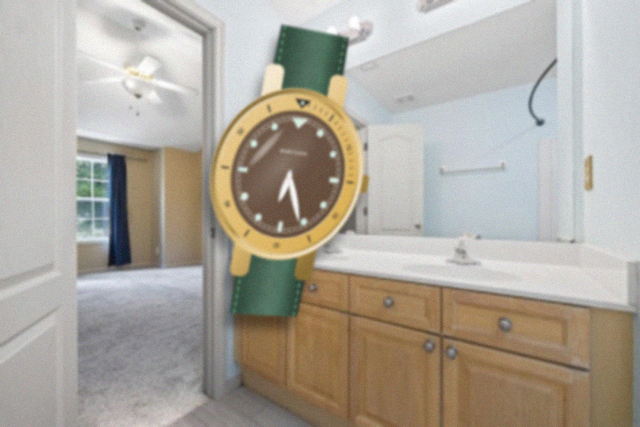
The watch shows 6.26
